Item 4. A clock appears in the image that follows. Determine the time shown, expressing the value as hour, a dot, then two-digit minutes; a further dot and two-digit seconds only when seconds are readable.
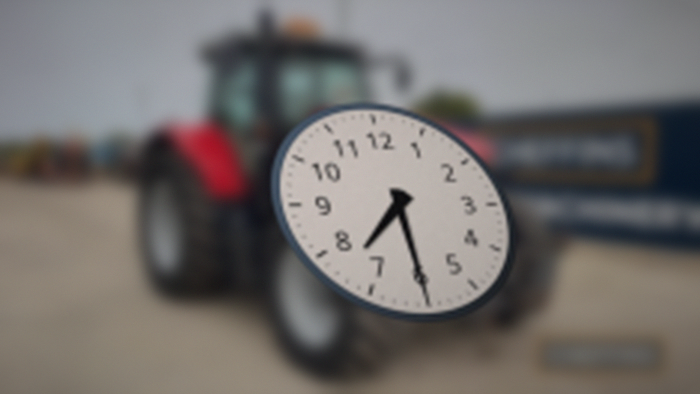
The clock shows 7.30
